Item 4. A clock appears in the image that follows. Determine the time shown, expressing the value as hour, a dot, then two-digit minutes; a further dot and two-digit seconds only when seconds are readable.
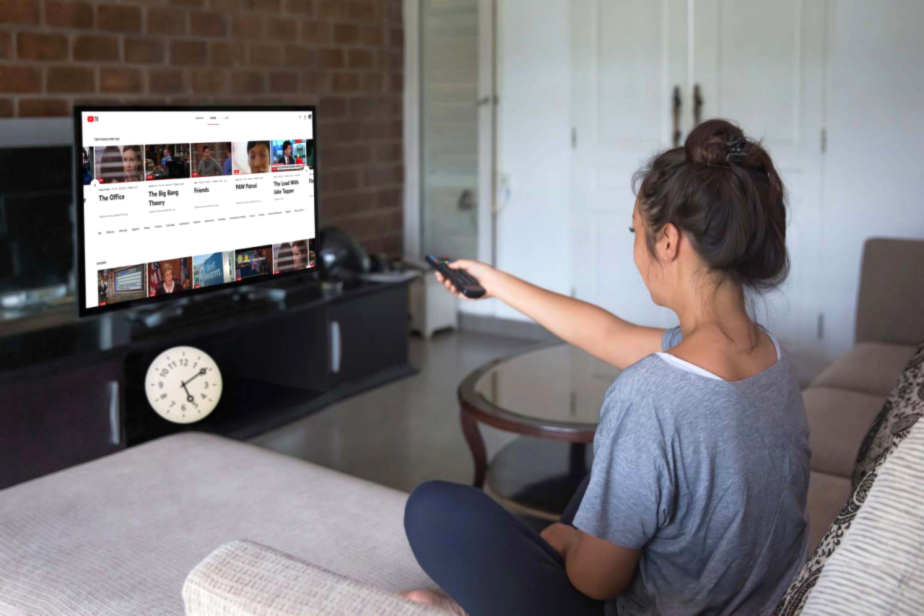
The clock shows 5.09
